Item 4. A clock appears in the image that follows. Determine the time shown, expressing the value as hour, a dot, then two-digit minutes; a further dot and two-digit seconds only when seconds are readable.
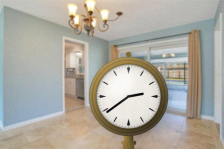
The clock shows 2.39
